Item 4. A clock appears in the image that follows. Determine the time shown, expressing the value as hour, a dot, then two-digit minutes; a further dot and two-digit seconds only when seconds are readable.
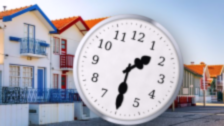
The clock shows 1.30
